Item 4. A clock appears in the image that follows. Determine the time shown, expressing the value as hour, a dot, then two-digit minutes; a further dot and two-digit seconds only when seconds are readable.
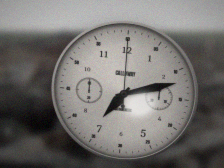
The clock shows 7.12
